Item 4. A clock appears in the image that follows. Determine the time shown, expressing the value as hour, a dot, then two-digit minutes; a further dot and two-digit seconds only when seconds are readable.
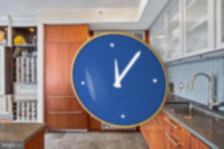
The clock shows 12.07
